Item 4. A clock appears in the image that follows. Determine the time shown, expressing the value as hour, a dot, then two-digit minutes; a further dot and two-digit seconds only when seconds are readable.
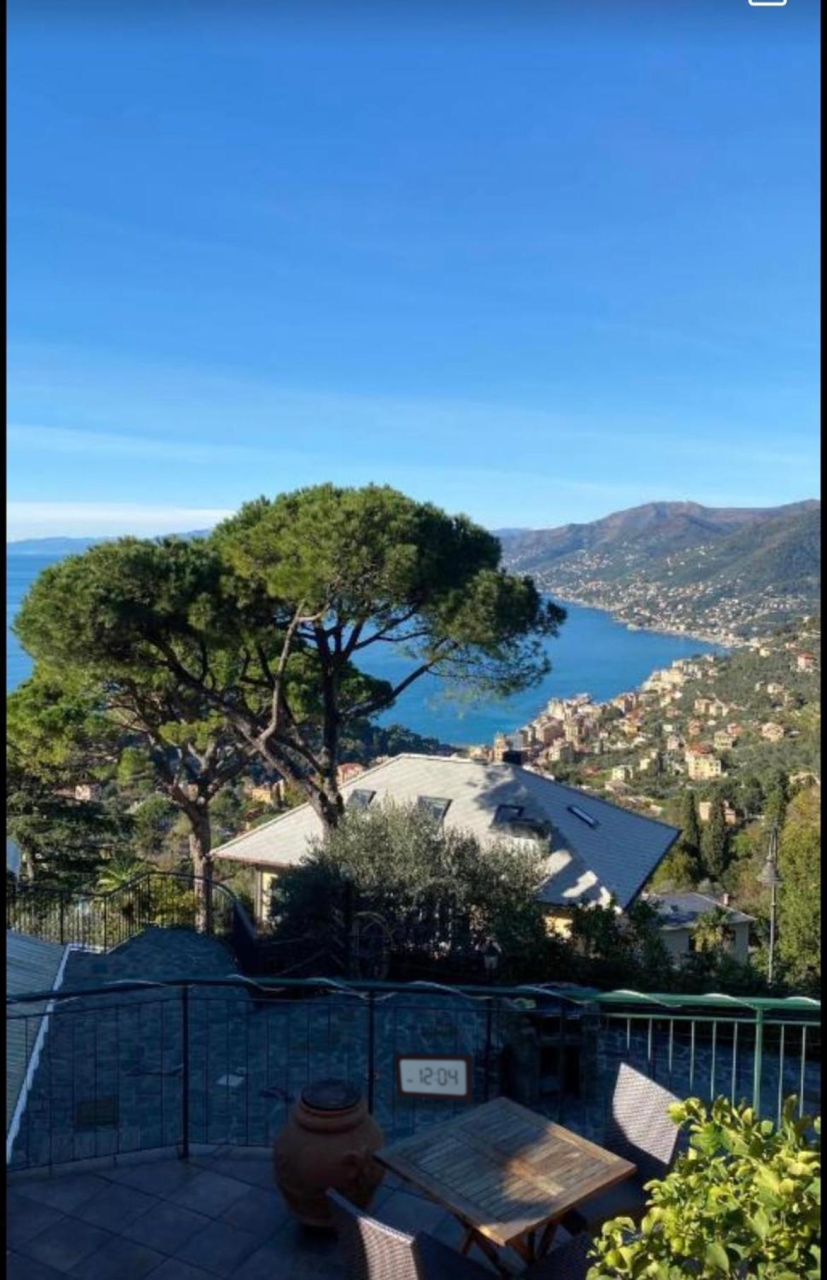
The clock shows 12.04
